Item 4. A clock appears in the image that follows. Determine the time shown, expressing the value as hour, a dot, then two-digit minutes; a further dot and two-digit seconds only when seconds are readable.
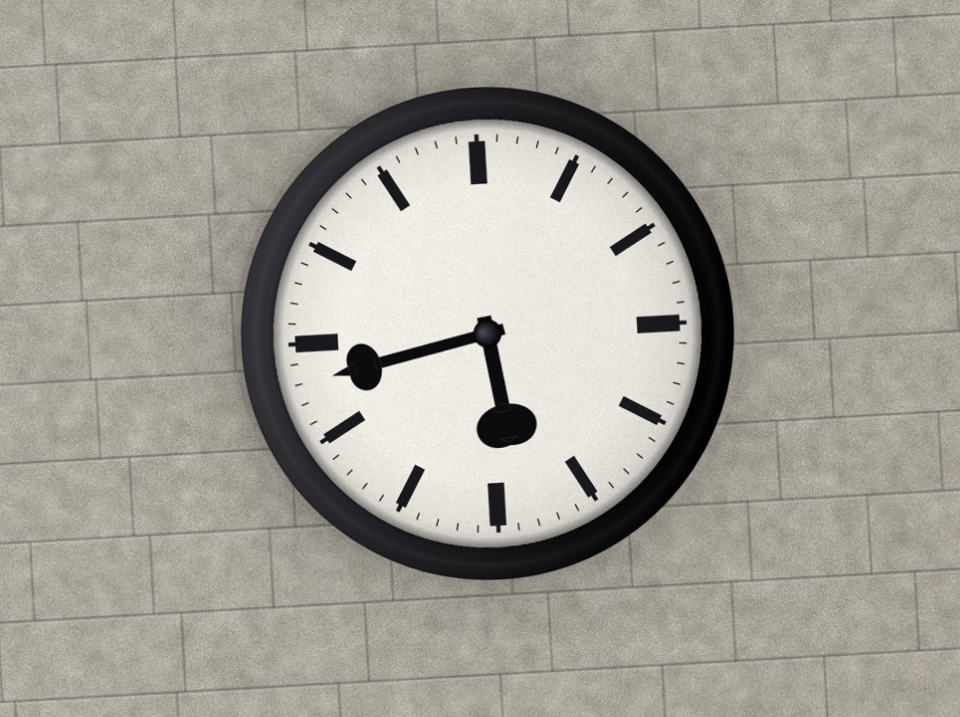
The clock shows 5.43
